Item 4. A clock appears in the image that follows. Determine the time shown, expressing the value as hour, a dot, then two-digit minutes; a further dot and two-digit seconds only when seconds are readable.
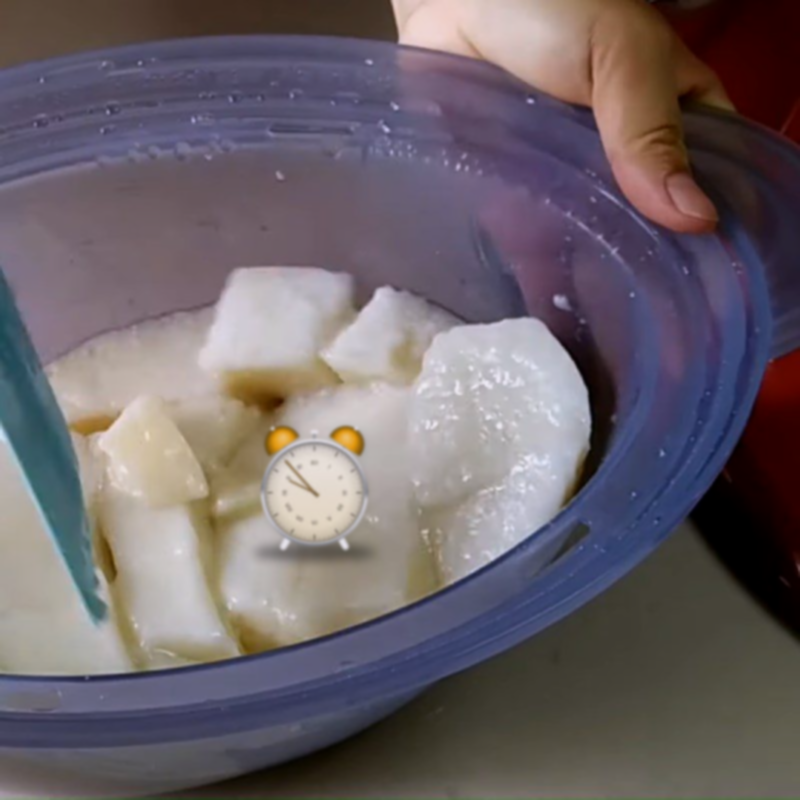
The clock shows 9.53
